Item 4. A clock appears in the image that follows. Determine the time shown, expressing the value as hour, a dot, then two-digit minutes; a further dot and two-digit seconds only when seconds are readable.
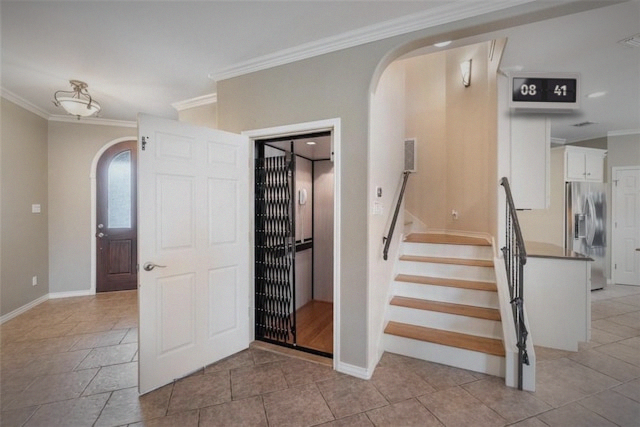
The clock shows 8.41
